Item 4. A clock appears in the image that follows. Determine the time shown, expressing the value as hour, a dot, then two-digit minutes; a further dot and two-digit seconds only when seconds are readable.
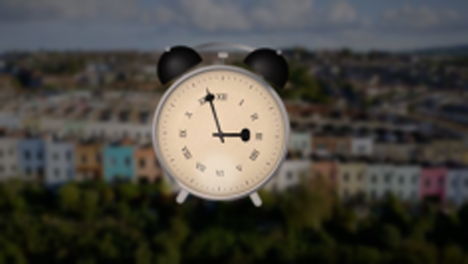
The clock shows 2.57
